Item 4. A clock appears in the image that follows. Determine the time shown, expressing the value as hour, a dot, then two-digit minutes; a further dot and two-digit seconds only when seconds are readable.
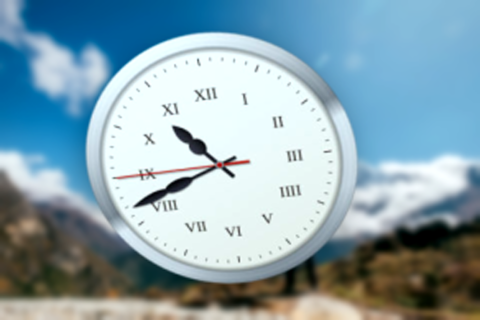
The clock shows 10.41.45
